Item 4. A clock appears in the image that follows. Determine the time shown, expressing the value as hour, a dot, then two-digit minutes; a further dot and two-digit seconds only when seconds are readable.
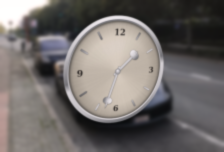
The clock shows 1.33
